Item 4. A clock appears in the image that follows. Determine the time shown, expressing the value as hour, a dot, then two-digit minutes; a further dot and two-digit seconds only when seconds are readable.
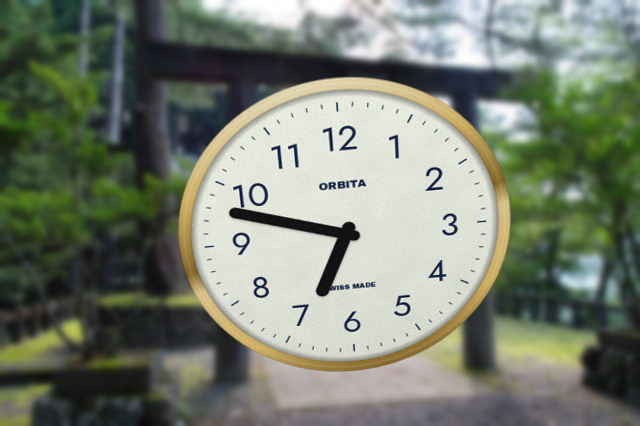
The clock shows 6.48
